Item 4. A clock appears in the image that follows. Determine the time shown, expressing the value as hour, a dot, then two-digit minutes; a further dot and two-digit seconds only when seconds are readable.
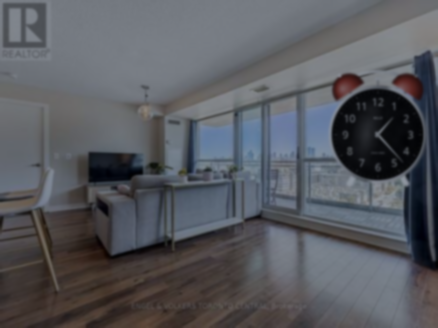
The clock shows 1.23
